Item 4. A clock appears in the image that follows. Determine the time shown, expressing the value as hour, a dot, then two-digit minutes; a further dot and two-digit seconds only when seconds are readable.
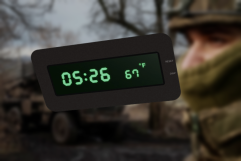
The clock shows 5.26
